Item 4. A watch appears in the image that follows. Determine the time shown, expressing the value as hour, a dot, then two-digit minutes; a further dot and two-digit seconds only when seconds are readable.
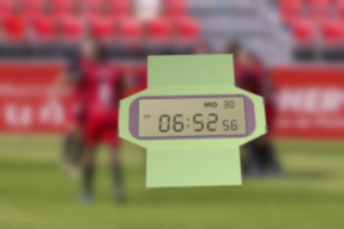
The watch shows 6.52.56
